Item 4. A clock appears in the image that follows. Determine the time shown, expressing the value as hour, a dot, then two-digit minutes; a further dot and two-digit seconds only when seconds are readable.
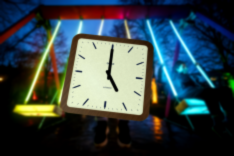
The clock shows 5.00
